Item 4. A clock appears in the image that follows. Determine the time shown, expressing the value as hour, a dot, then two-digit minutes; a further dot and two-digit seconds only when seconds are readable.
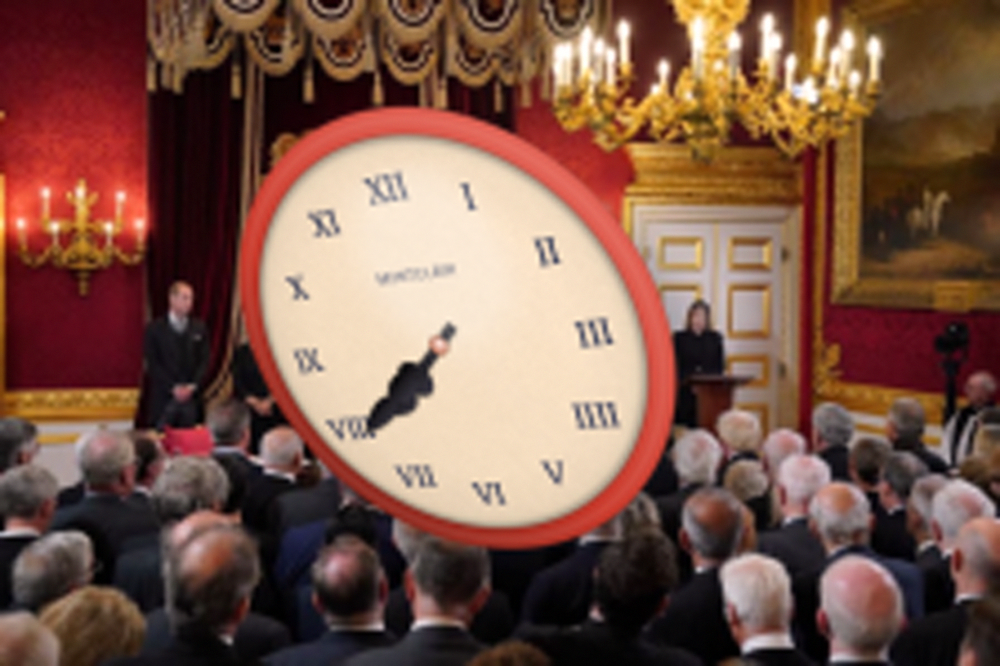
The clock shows 7.39
